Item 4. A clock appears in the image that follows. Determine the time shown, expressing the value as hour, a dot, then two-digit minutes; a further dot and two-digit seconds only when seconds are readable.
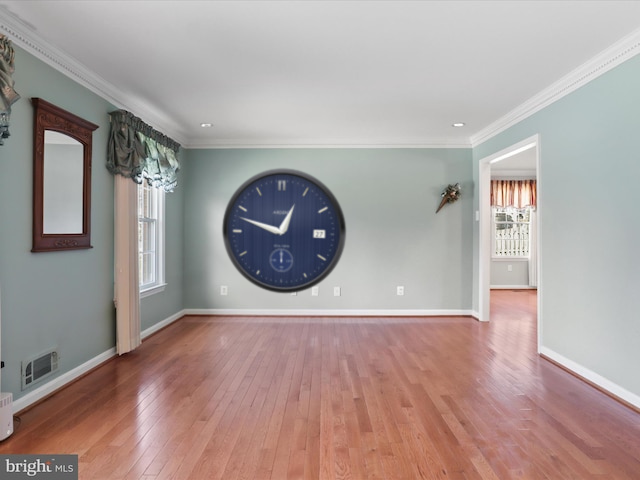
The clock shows 12.48
